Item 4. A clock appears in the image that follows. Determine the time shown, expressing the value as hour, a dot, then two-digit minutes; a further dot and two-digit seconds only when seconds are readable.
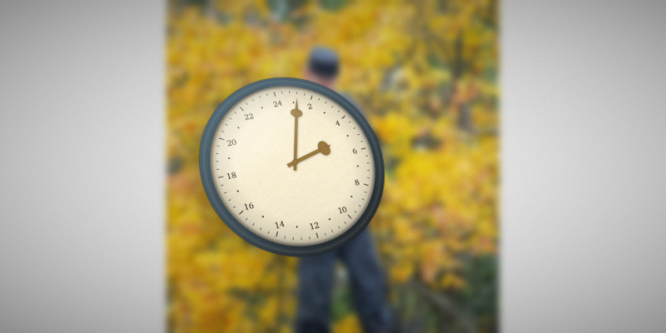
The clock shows 5.03
